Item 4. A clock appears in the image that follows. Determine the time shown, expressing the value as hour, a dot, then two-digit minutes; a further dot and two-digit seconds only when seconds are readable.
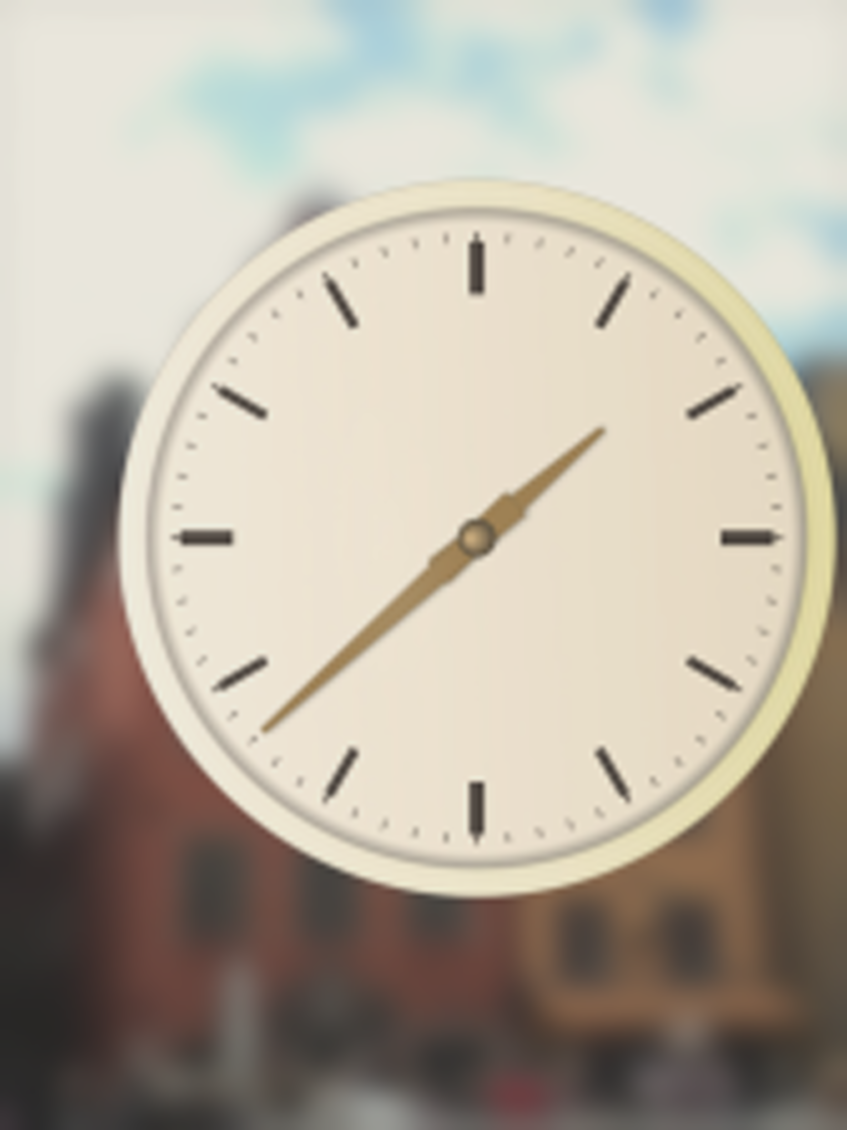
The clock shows 1.38
